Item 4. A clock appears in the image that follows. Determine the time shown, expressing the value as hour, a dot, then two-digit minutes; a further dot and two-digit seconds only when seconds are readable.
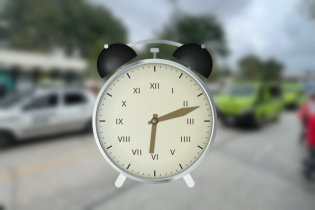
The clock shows 6.12
